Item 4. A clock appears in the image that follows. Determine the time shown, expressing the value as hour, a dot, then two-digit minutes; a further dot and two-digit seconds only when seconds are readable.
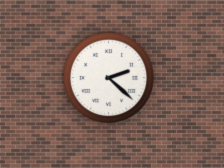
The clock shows 2.22
